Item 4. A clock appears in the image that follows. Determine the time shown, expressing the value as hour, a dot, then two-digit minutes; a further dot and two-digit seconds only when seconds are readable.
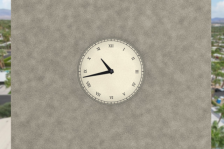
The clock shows 10.43
